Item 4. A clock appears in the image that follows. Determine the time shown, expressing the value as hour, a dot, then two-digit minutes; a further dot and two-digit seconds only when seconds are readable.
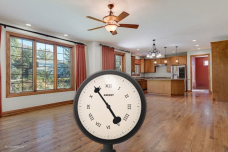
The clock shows 4.54
